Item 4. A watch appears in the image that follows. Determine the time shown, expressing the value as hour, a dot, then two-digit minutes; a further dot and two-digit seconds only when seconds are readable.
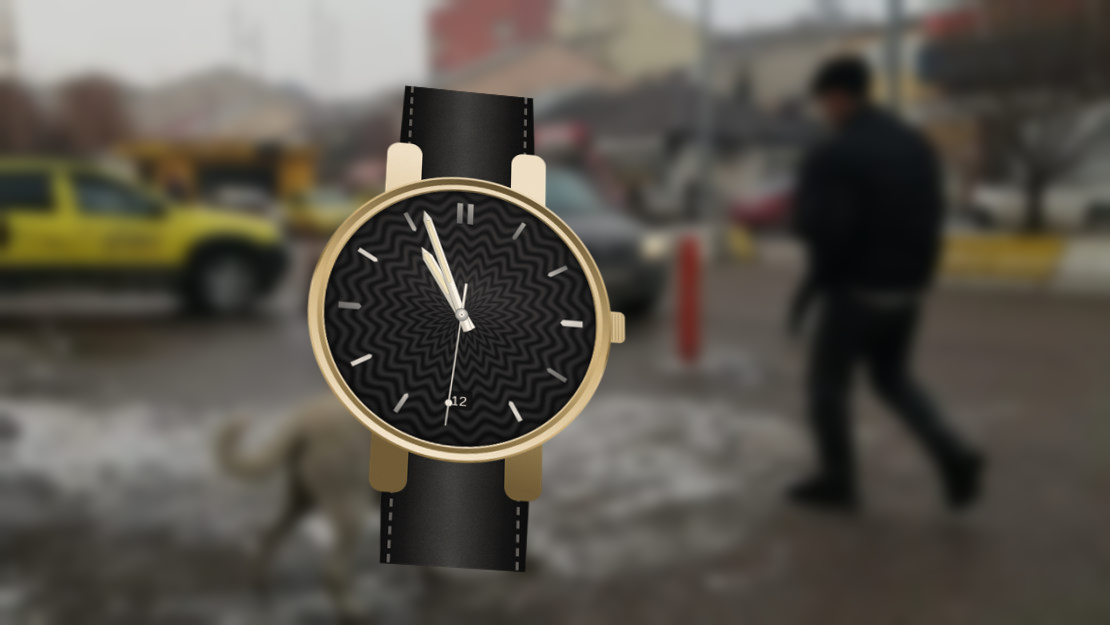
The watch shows 10.56.31
